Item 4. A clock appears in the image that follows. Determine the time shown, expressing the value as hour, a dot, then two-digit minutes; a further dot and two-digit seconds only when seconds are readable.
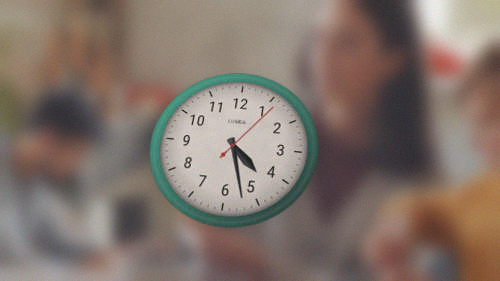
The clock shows 4.27.06
